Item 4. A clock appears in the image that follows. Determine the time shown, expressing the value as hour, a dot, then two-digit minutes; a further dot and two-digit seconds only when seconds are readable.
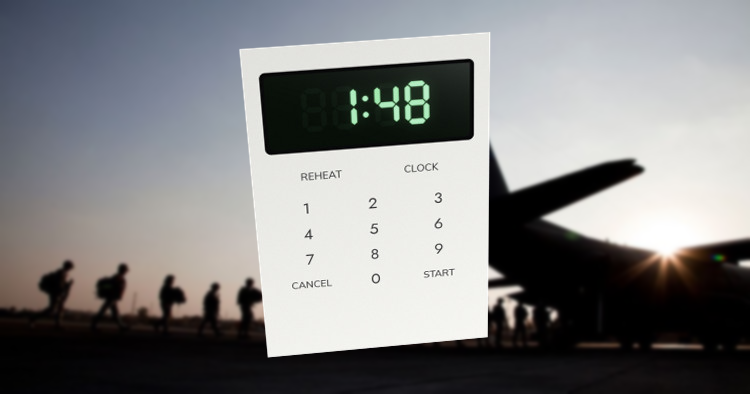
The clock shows 1.48
